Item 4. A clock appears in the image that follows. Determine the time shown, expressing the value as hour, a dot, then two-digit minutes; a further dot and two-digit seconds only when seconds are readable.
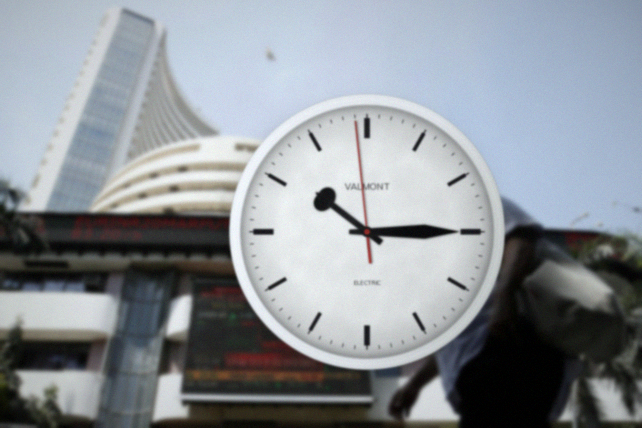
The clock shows 10.14.59
